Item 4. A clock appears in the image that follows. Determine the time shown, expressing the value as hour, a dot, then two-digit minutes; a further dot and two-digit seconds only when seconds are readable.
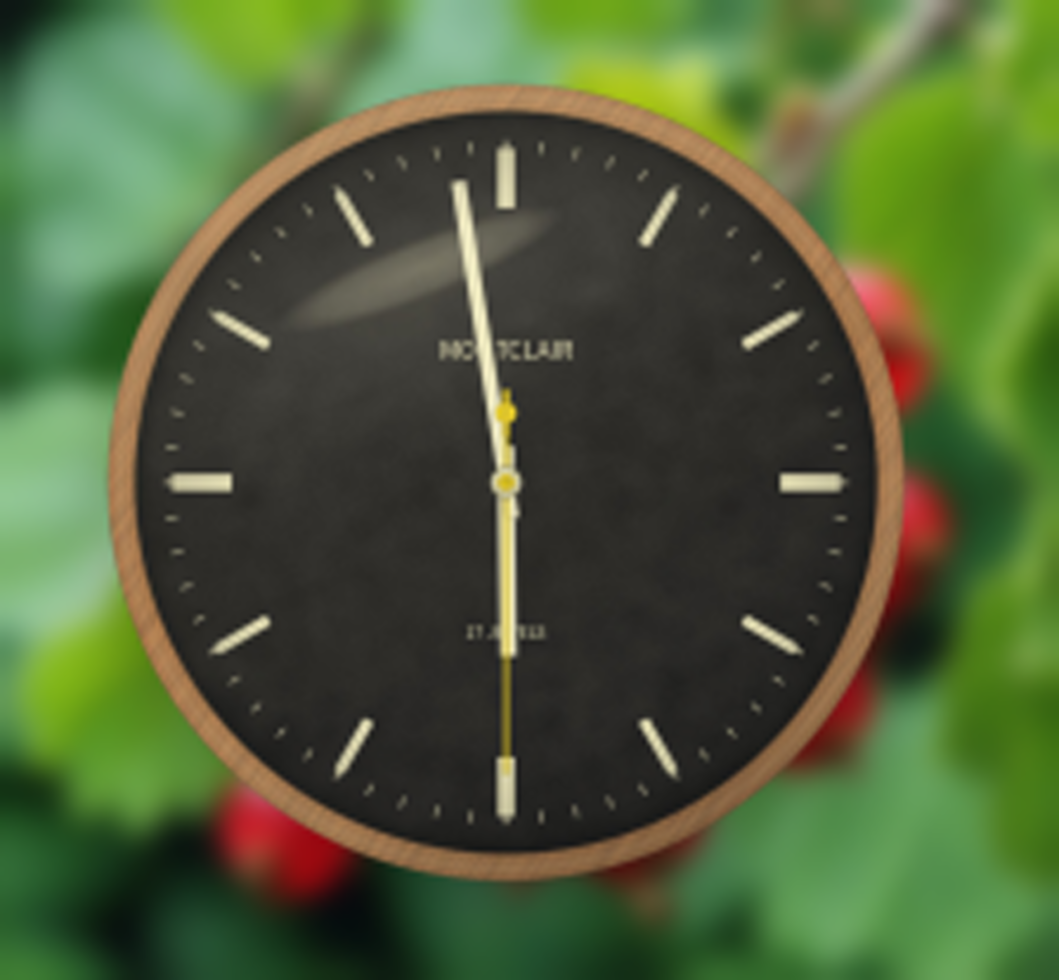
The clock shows 5.58.30
